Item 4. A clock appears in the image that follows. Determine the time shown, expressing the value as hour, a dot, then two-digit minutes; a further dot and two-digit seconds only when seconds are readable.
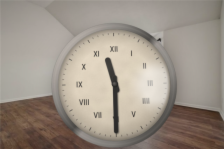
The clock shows 11.30
